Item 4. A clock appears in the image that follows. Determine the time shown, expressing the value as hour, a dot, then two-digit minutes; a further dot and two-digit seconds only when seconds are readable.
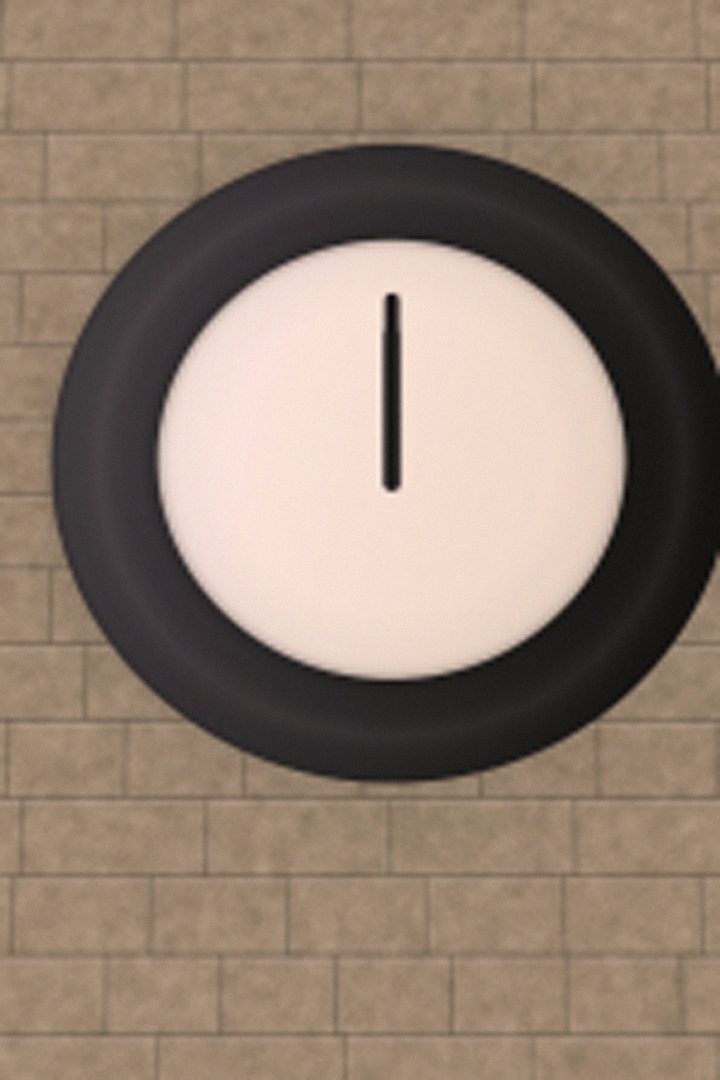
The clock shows 12.00
